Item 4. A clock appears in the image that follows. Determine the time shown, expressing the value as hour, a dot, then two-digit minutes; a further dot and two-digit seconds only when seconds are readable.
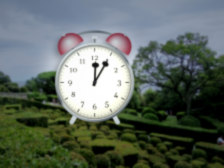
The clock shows 12.05
